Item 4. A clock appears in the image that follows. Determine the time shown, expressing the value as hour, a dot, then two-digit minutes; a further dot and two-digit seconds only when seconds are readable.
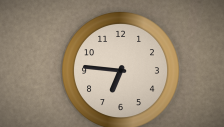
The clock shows 6.46
